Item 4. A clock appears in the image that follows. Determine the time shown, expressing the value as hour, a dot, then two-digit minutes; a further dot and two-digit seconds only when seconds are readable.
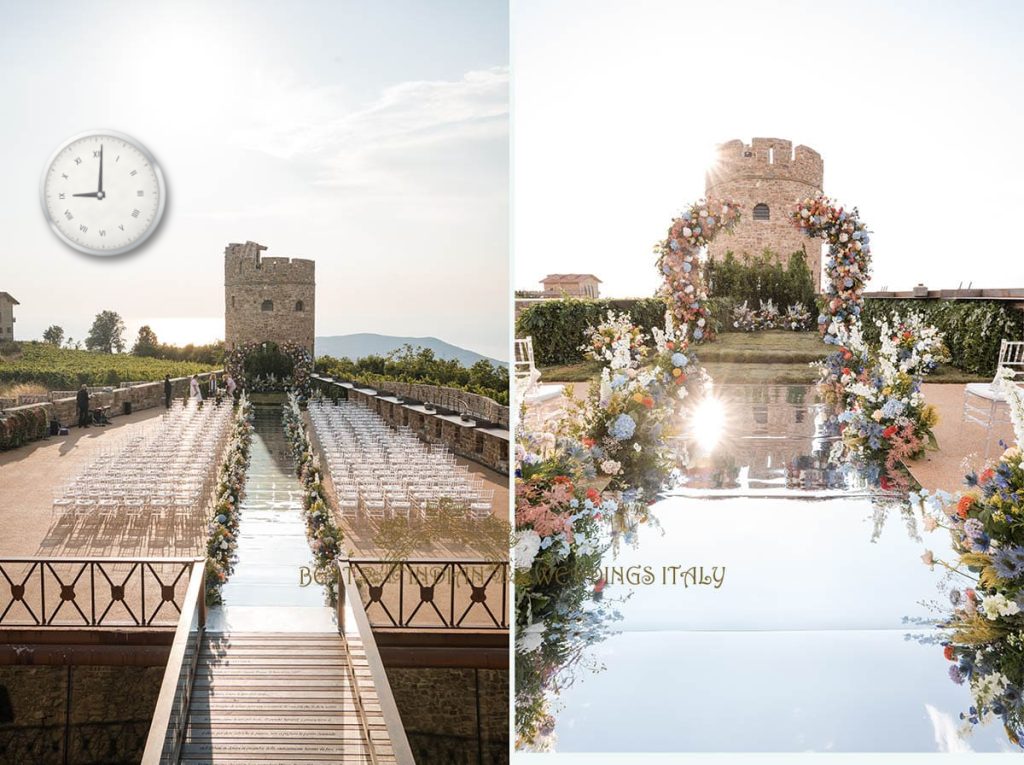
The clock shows 9.01
